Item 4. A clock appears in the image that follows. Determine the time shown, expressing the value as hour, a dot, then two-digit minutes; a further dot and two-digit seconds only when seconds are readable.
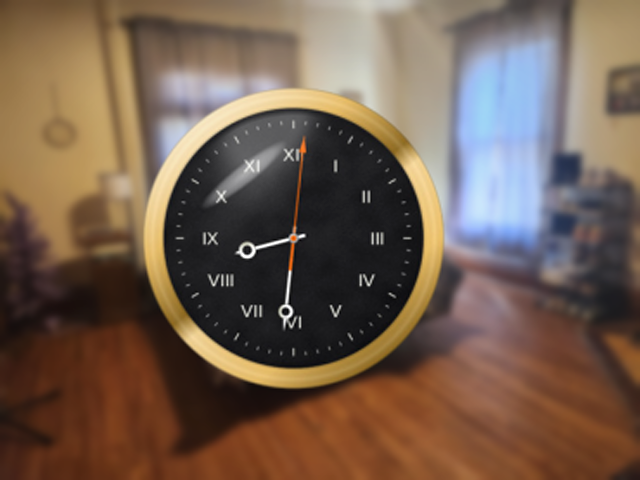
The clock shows 8.31.01
